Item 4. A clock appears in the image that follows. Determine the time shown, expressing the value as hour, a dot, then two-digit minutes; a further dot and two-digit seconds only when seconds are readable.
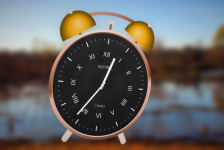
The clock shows 12.36
